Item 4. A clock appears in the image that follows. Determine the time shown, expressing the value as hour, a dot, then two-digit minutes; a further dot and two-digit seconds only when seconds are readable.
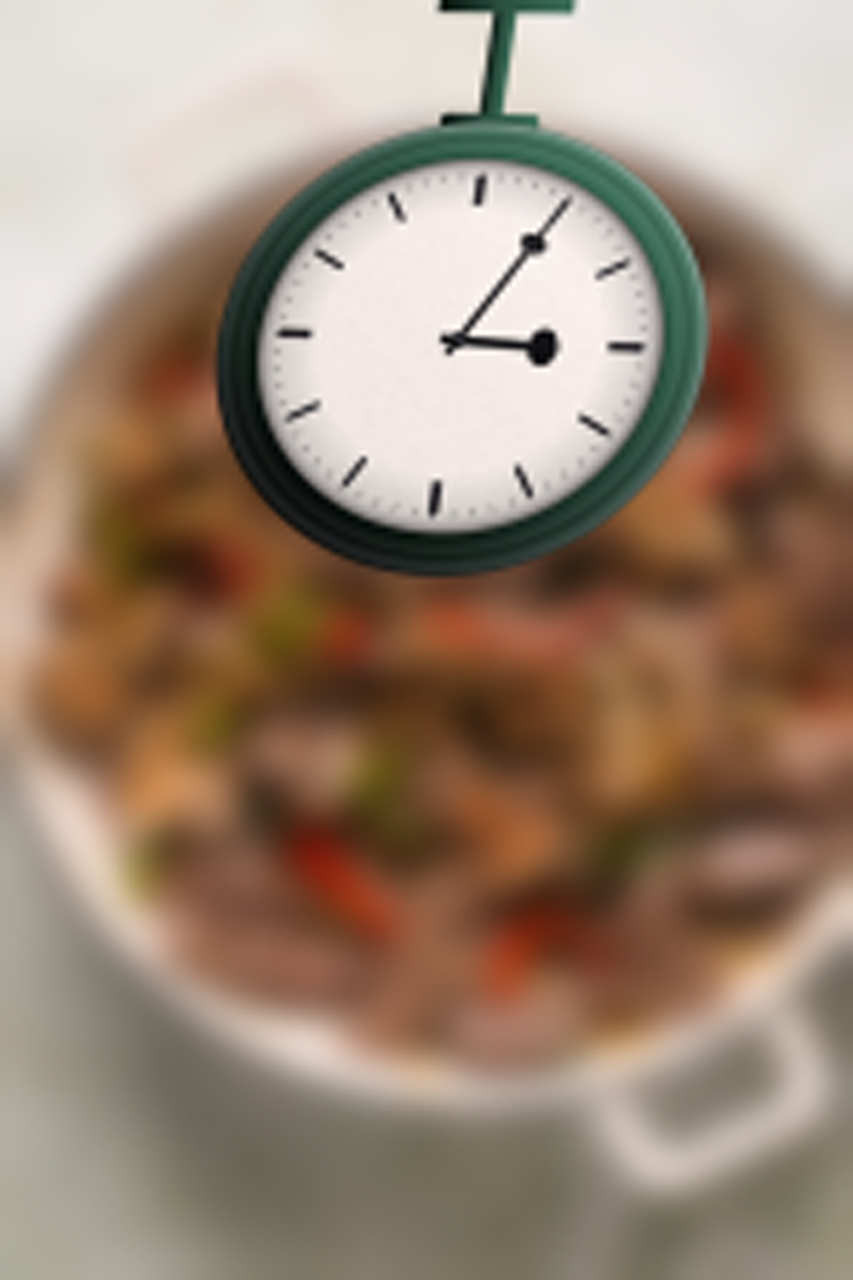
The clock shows 3.05
